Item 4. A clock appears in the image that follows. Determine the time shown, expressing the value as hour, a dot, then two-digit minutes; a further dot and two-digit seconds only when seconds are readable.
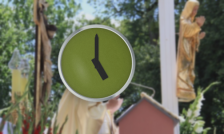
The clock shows 5.00
